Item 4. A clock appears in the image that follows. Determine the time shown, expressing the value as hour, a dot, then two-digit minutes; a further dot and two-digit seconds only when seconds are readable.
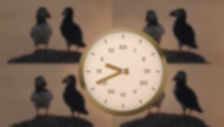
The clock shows 9.41
